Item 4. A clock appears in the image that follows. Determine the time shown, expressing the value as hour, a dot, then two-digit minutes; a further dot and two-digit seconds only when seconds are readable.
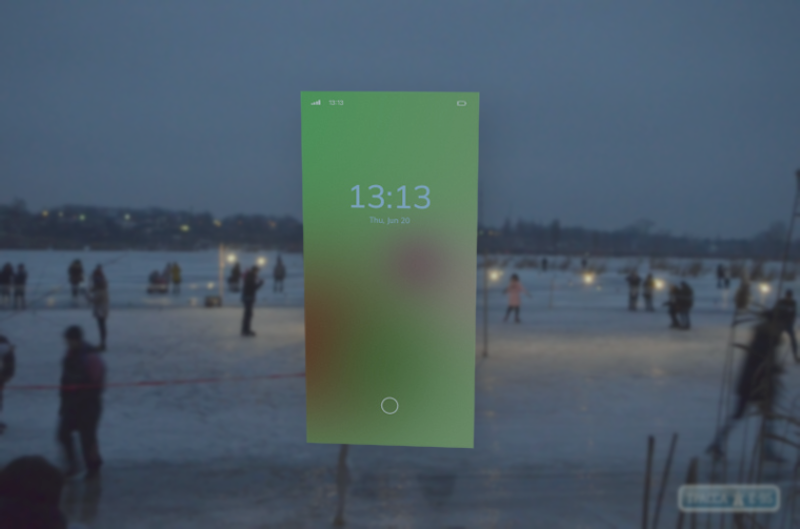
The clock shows 13.13
